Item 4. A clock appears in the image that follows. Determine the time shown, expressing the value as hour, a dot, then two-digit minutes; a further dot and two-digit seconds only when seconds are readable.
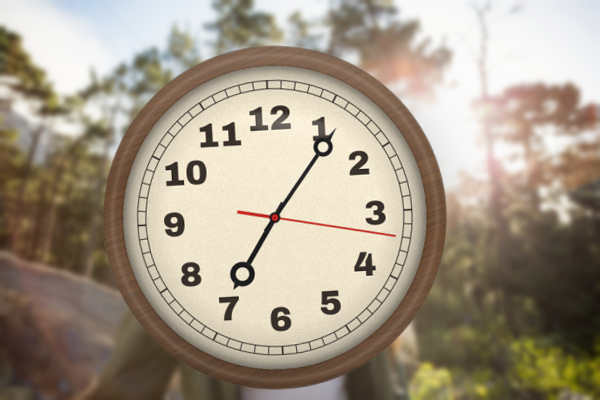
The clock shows 7.06.17
